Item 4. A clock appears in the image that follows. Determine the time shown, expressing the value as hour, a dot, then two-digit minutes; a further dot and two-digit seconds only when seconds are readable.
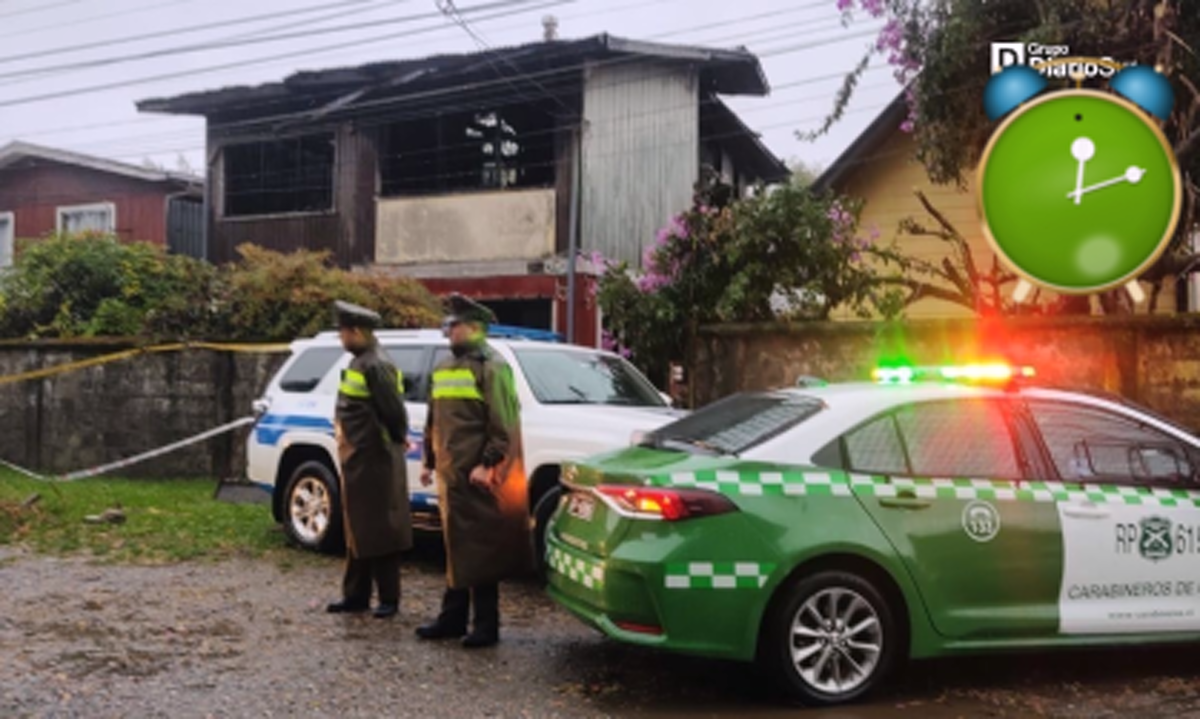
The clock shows 12.12
